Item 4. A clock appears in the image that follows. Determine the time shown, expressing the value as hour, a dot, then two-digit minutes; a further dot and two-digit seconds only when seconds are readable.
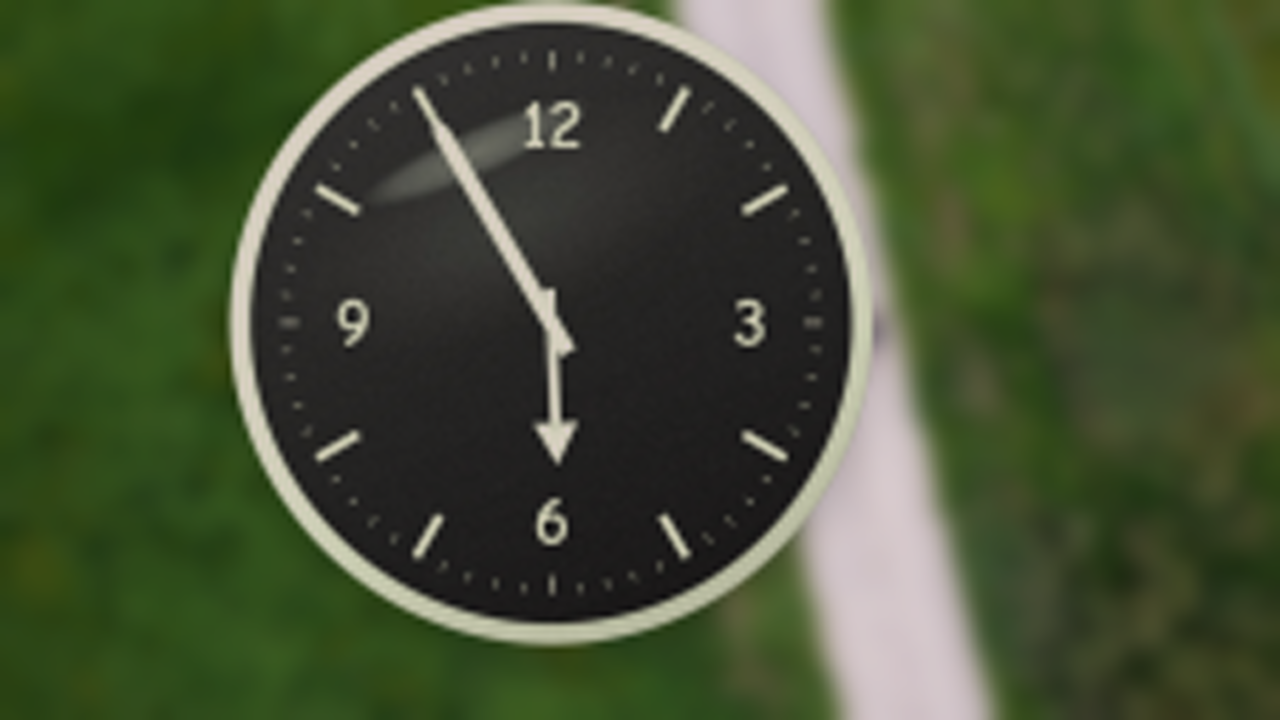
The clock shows 5.55
